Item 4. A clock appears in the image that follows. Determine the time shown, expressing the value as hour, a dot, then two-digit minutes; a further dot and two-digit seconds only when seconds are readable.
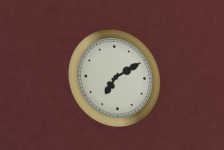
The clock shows 7.10
